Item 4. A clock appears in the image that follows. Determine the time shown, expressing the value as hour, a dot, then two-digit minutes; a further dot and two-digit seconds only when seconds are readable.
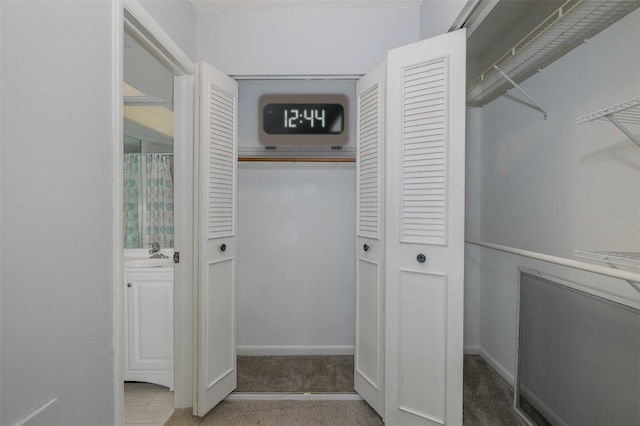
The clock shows 12.44
